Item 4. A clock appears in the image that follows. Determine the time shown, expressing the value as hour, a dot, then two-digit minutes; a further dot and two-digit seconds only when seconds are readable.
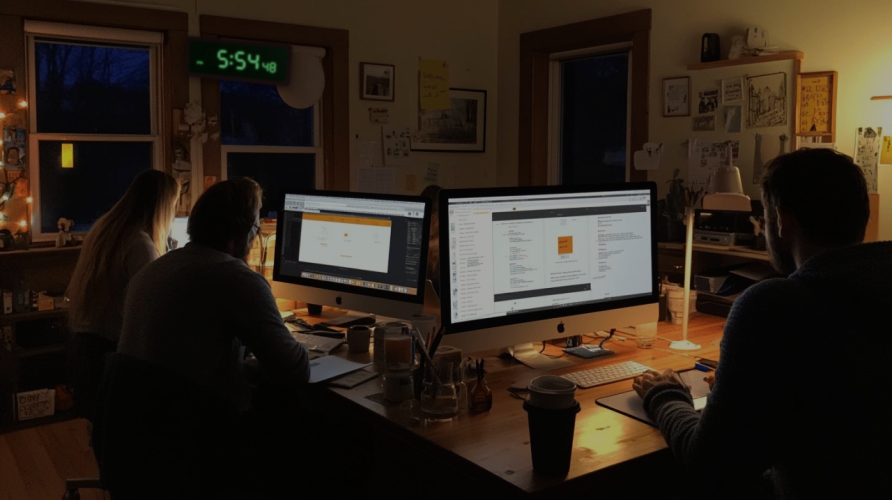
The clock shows 5.54
